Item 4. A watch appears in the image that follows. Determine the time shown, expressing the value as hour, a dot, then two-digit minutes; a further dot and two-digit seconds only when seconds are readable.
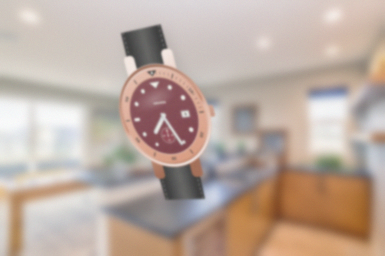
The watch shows 7.26
